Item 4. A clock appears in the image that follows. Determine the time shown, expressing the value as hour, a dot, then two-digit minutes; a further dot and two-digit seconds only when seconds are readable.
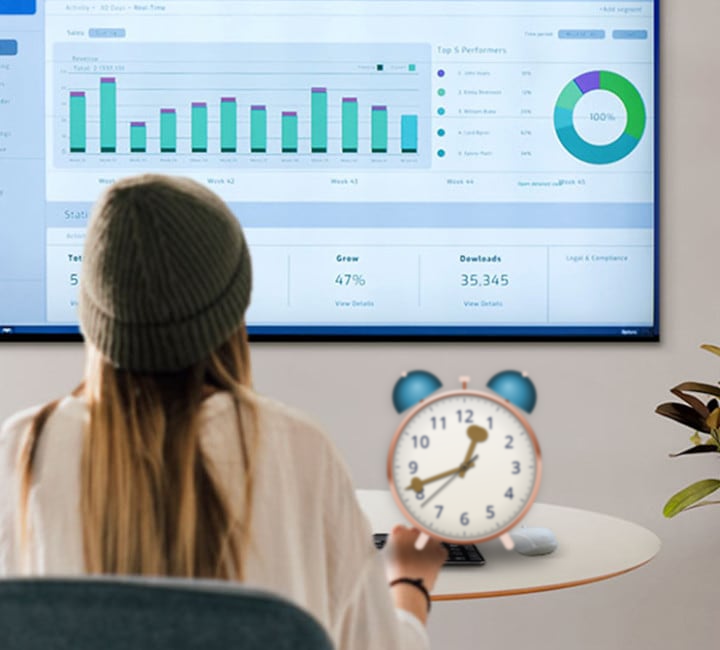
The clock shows 12.41.38
